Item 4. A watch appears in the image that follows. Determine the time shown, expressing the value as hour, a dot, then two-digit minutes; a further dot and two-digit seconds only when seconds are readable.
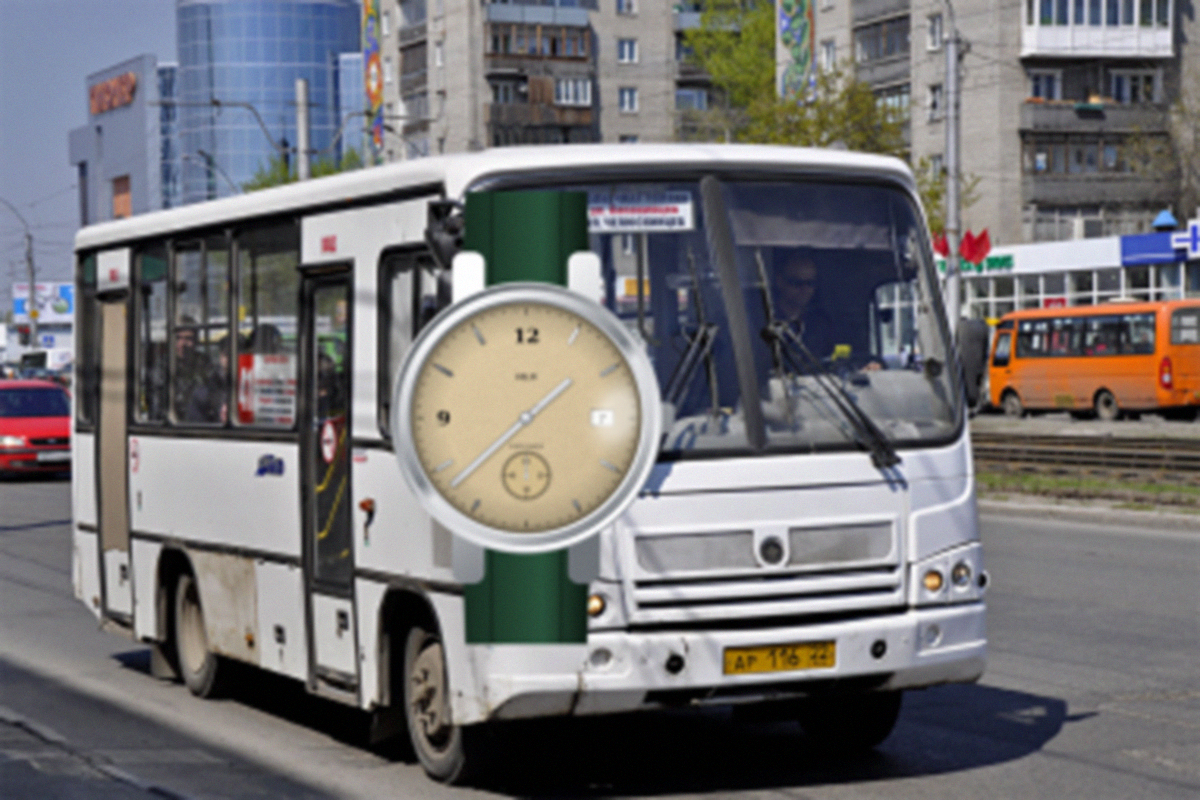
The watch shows 1.38
